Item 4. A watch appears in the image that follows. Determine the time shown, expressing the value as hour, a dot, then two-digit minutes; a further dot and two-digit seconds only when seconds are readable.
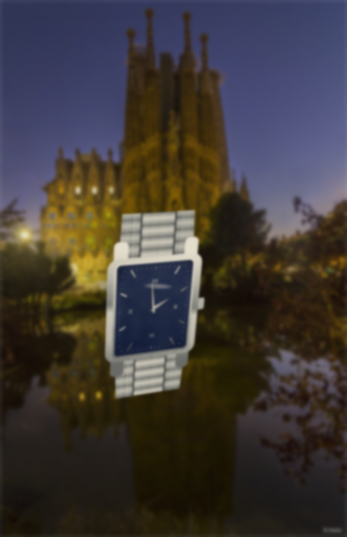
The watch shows 1.59
